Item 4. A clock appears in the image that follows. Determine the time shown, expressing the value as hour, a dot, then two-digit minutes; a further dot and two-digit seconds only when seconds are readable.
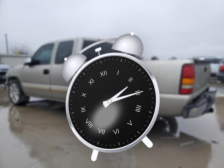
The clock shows 2.15
